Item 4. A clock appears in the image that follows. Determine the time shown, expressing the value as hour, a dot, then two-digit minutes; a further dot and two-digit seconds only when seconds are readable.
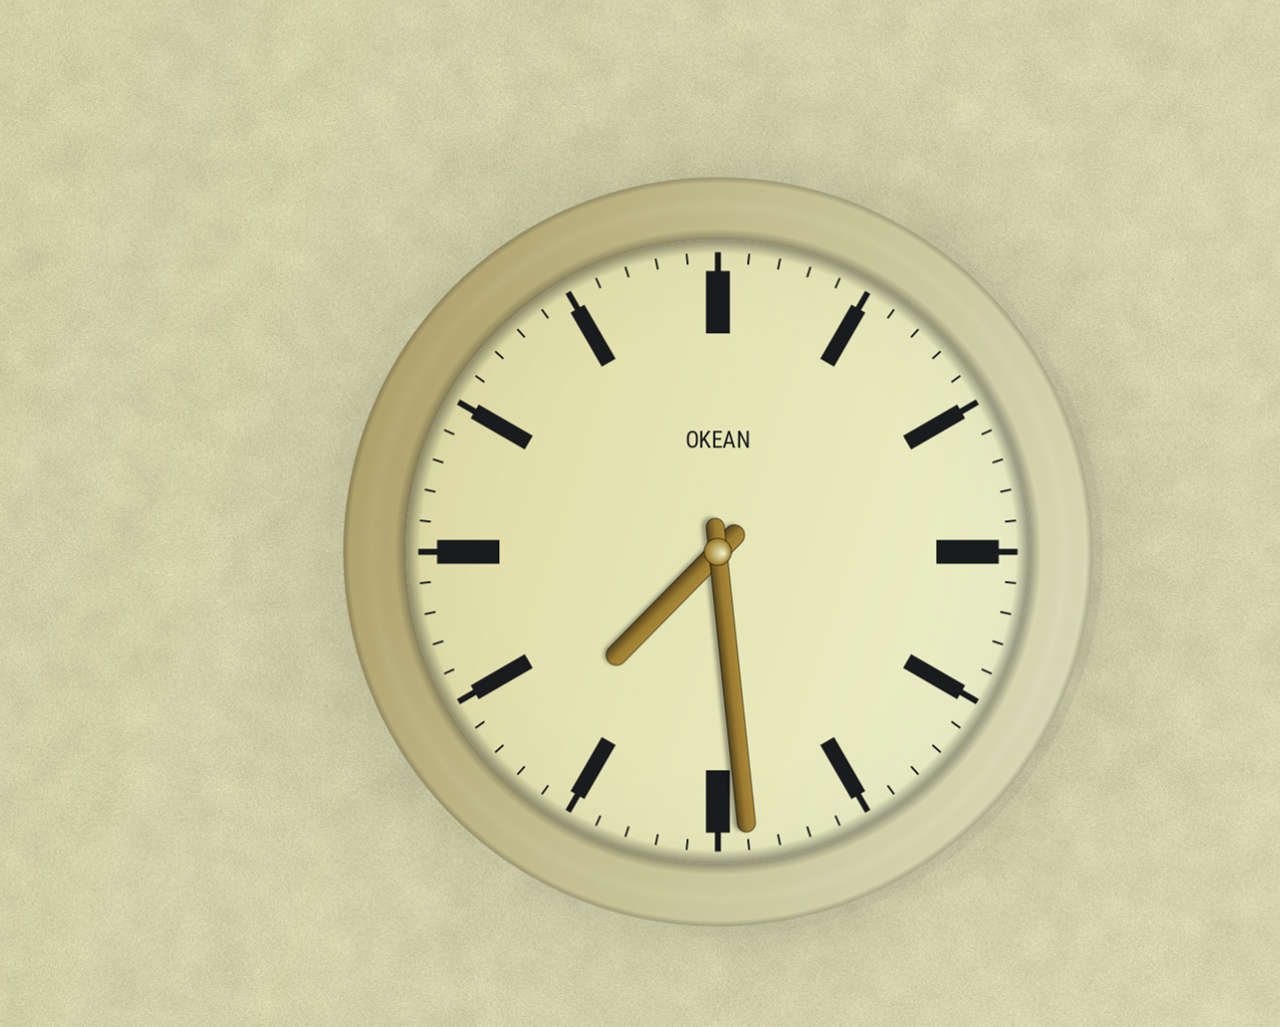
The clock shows 7.29
